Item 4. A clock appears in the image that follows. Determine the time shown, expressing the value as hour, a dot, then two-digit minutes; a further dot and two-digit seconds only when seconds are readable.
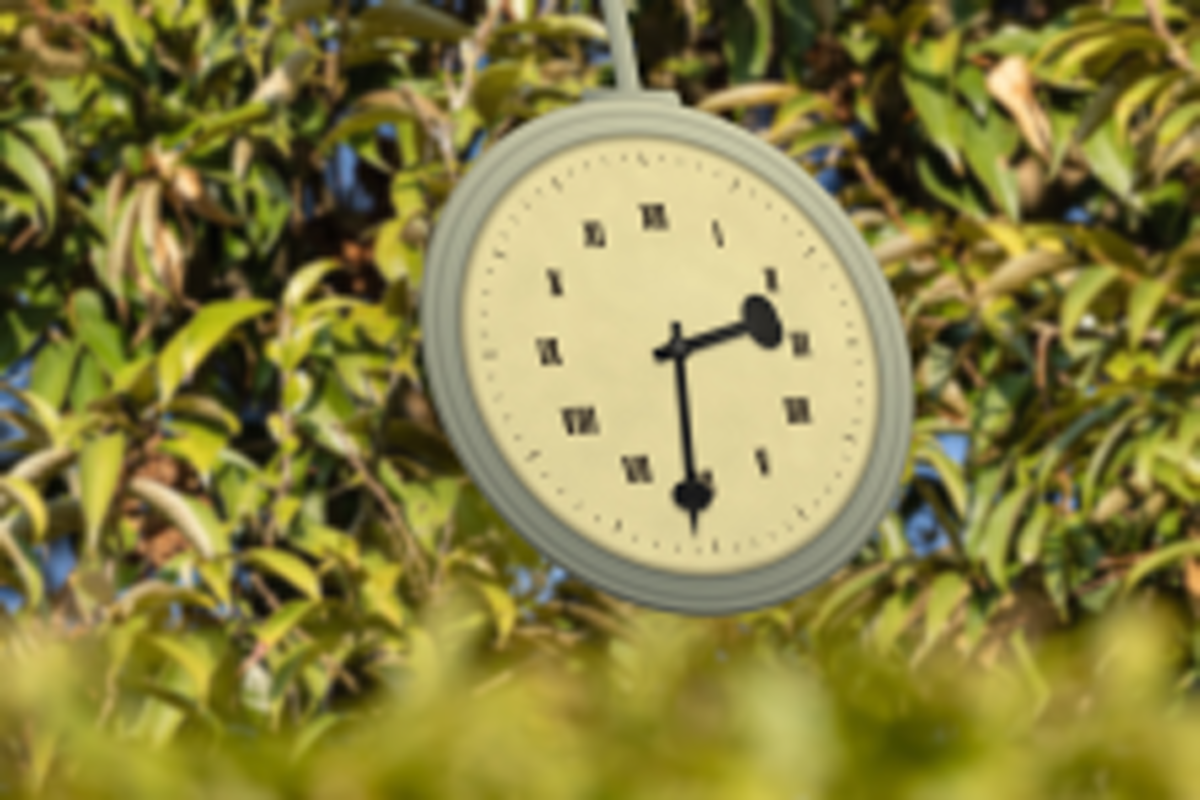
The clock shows 2.31
